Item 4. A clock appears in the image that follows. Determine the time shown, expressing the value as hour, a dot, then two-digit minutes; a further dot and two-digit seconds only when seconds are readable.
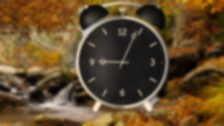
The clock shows 9.04
